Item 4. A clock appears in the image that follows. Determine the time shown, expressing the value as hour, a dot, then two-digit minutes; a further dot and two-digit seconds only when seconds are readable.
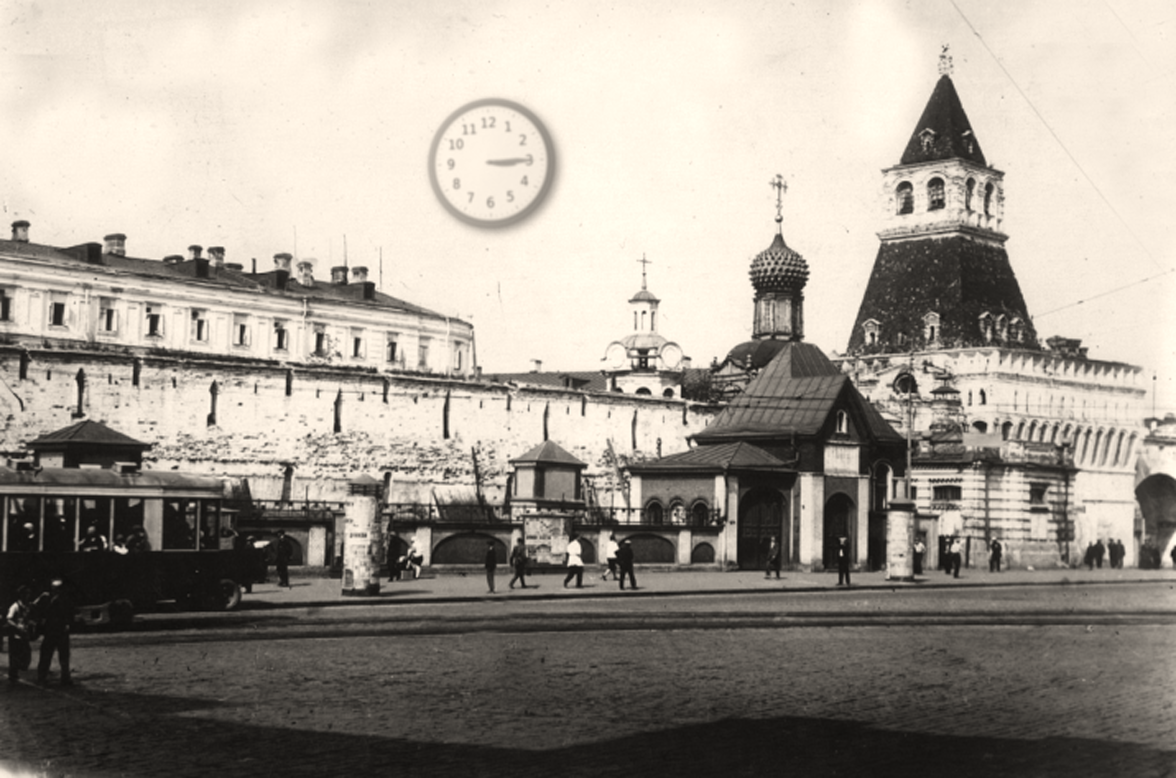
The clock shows 3.15
